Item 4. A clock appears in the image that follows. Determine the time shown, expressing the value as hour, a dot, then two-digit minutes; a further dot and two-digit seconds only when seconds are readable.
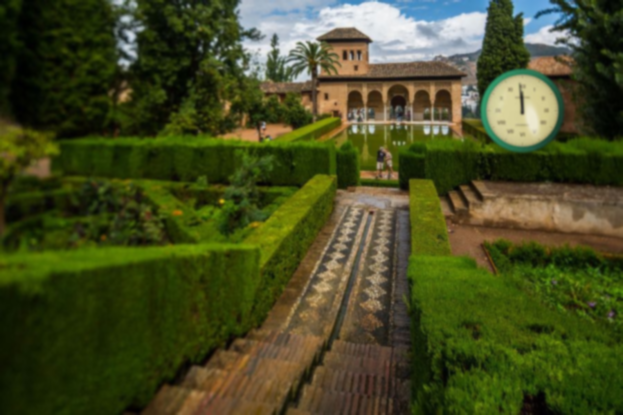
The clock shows 11.59
